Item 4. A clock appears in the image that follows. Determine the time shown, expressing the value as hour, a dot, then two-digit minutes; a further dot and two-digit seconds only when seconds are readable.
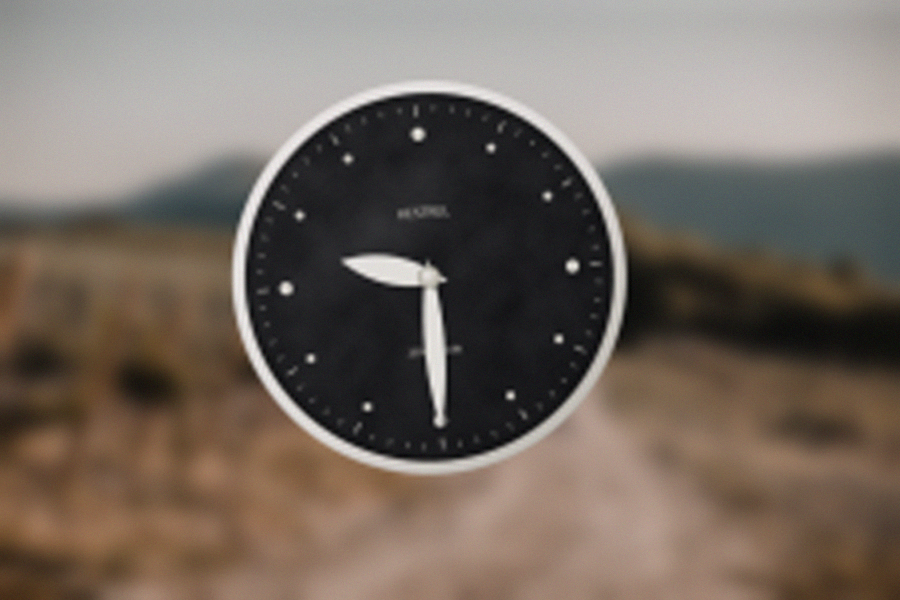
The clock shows 9.30
